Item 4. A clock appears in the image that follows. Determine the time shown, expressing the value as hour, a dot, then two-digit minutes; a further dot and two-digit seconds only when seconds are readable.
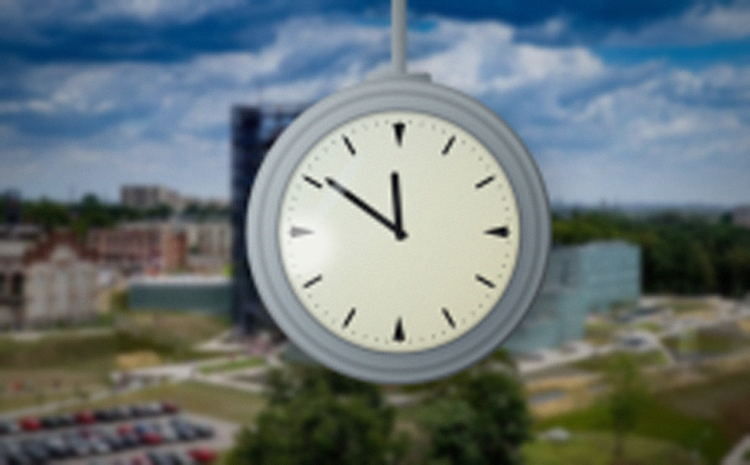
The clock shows 11.51
